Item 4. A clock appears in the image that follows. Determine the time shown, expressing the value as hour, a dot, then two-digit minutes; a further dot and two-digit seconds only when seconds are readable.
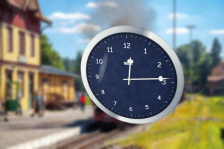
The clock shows 12.14
